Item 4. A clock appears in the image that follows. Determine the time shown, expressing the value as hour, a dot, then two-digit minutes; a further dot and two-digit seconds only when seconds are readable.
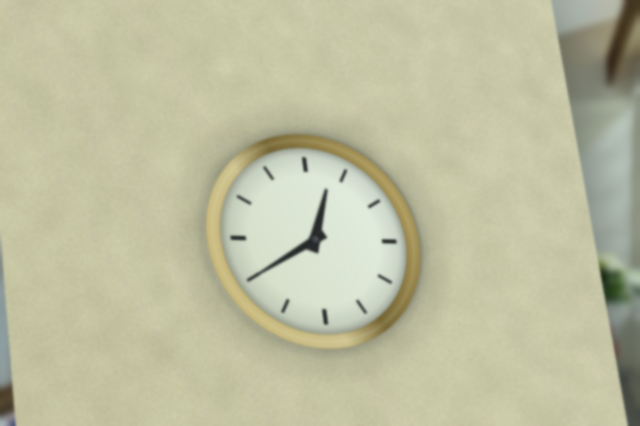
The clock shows 12.40
